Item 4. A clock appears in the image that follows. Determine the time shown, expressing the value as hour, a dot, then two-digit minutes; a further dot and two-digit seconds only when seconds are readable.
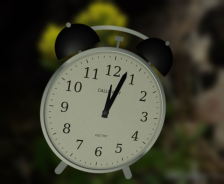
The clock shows 12.03
